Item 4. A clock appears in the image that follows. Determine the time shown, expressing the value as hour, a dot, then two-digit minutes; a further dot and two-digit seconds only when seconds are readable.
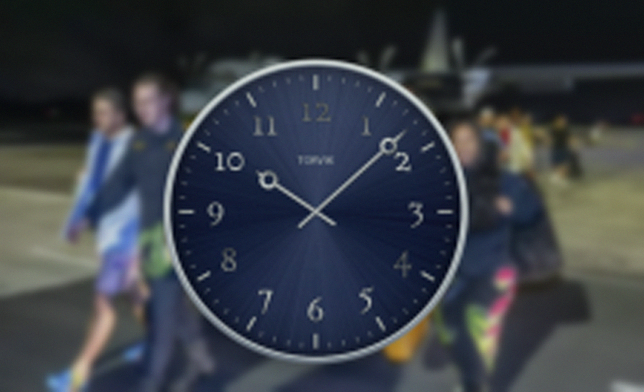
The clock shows 10.08
